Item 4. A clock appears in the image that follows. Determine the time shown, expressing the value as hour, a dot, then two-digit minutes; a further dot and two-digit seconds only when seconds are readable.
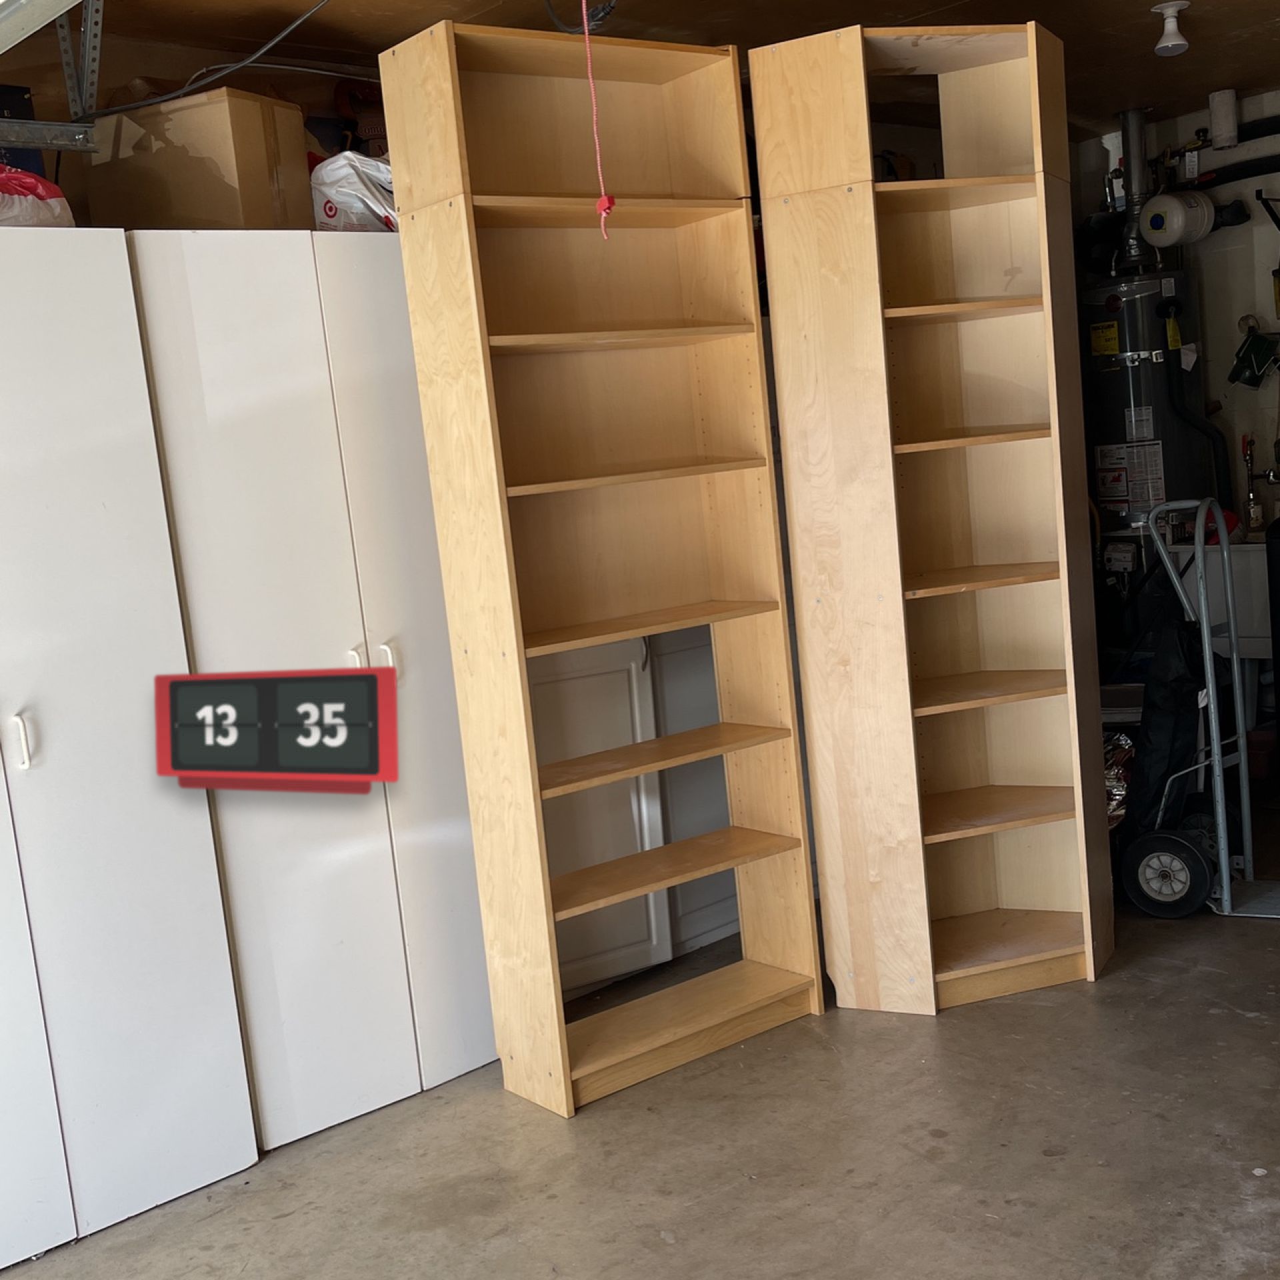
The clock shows 13.35
